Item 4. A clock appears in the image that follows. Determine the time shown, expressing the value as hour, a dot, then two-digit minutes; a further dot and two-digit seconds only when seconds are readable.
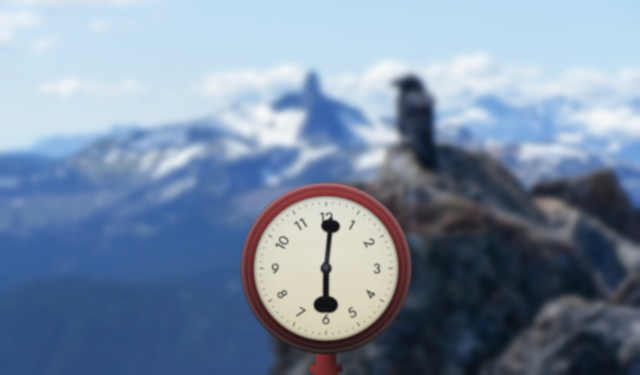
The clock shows 6.01
